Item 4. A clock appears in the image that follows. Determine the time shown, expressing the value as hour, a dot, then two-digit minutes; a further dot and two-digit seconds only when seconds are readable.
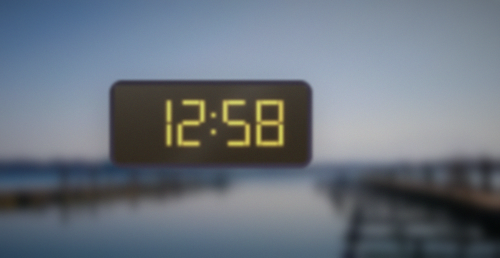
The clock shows 12.58
